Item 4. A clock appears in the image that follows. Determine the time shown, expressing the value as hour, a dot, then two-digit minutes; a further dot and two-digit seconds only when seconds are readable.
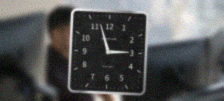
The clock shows 2.57
